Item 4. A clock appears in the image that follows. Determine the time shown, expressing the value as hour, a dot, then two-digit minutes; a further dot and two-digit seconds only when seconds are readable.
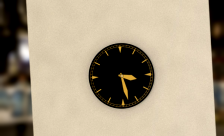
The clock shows 3.28
